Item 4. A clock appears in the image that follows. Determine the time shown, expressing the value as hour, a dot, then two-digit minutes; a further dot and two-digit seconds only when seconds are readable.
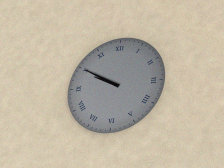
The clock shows 9.50
